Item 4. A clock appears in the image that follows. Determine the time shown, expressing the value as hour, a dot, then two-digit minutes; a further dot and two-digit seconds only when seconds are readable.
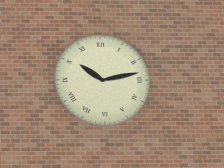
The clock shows 10.13
